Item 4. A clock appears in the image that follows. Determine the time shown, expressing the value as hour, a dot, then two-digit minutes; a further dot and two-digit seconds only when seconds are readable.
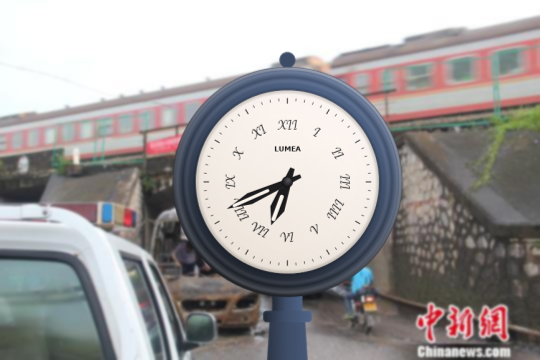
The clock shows 6.41
